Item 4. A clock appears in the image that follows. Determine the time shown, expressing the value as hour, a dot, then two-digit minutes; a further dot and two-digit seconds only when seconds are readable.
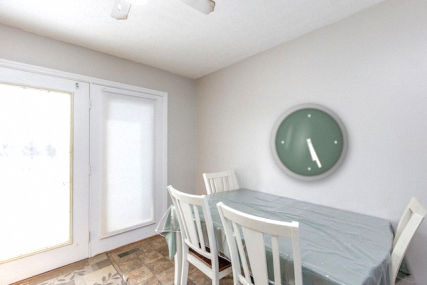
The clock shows 5.26
